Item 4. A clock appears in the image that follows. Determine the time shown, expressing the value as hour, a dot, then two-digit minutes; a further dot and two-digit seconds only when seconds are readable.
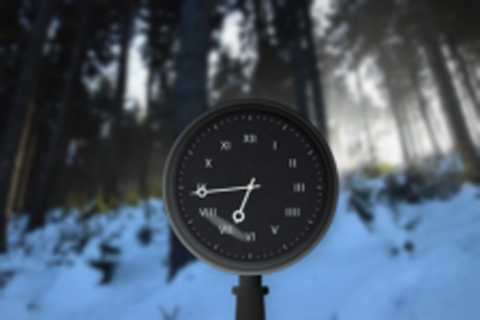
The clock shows 6.44
